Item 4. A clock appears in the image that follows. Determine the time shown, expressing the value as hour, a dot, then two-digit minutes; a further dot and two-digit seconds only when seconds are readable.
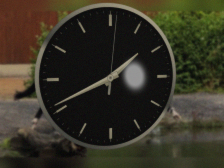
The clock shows 1.41.01
